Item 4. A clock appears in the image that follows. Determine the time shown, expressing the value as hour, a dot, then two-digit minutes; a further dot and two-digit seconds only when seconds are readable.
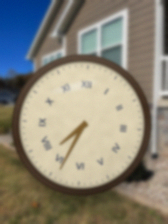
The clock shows 7.34
